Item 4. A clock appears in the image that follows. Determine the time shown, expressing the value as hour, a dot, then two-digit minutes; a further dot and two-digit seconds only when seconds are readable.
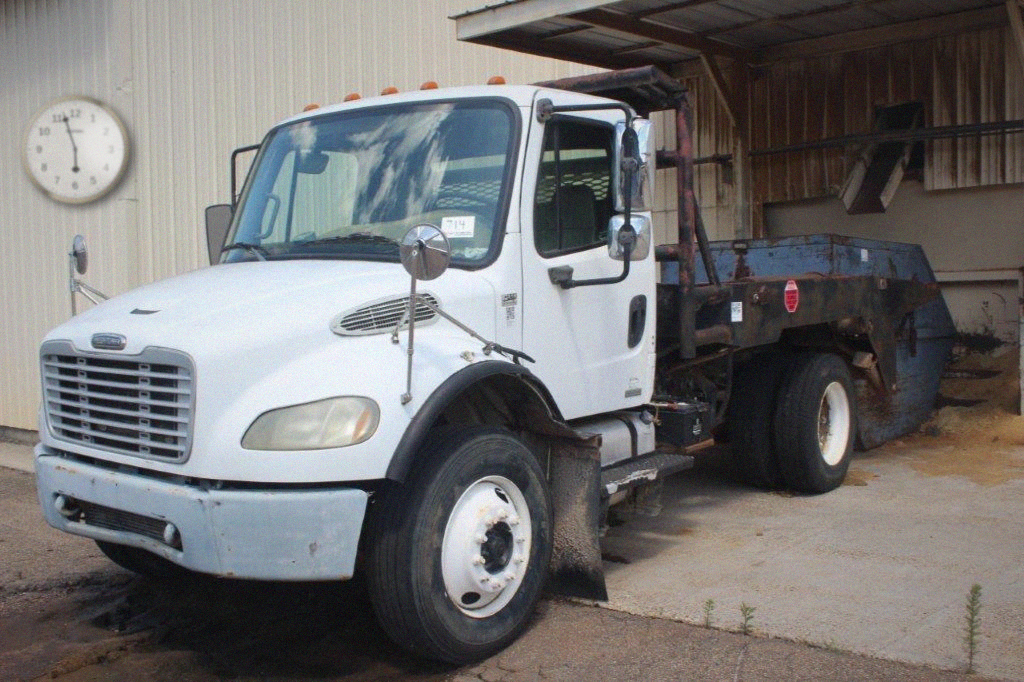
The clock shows 5.57
